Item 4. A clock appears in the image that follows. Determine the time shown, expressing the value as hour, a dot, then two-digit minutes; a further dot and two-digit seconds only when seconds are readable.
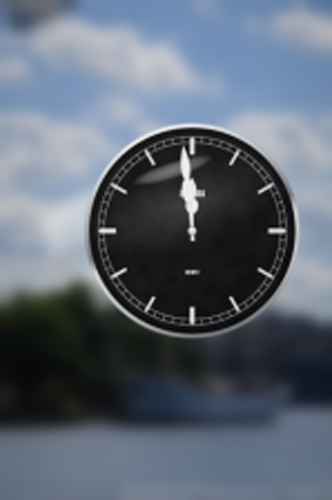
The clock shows 11.59
